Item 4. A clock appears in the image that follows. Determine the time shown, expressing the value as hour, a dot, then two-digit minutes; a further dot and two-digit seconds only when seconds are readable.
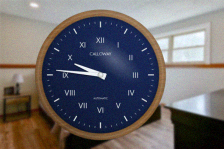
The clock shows 9.46
